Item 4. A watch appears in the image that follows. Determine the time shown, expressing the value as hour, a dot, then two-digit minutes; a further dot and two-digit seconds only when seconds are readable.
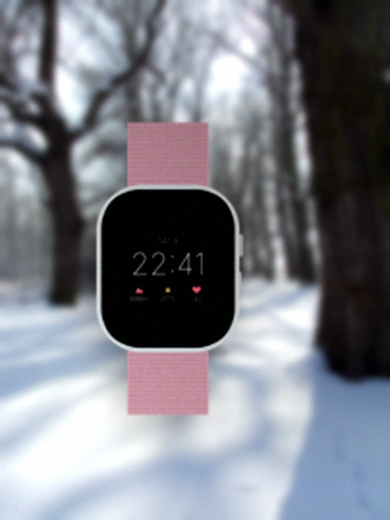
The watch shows 22.41
